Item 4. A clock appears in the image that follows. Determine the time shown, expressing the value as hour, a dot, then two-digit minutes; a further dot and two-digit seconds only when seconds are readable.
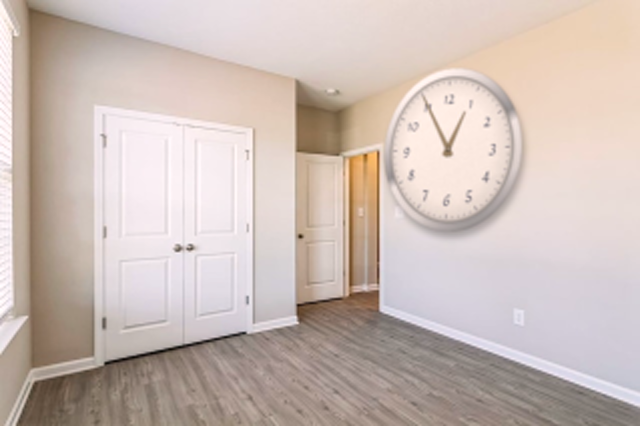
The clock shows 12.55
